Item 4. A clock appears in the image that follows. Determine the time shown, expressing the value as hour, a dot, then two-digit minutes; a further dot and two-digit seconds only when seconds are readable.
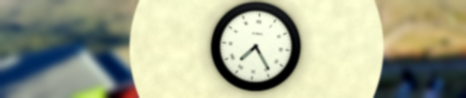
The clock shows 7.24
